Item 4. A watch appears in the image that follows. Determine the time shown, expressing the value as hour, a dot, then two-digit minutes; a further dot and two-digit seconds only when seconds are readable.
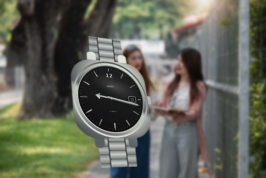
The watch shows 9.17
